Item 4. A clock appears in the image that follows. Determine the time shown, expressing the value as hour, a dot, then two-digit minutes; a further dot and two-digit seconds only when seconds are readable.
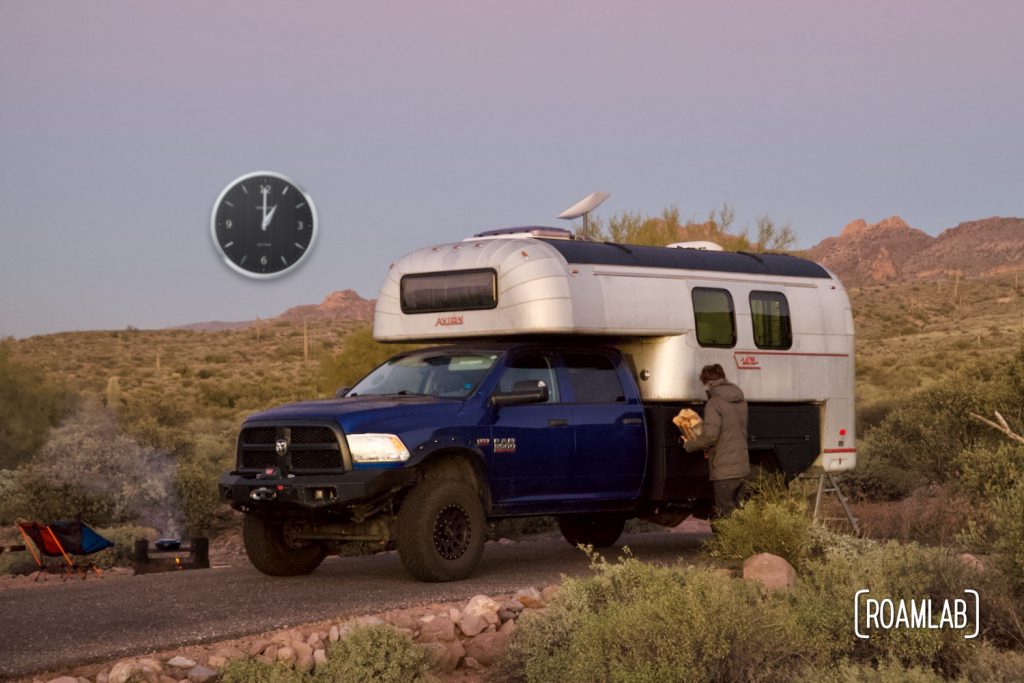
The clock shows 1.00
